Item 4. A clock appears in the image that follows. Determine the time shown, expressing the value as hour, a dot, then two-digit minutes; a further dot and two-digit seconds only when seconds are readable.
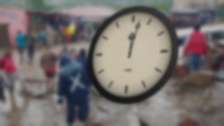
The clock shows 12.02
